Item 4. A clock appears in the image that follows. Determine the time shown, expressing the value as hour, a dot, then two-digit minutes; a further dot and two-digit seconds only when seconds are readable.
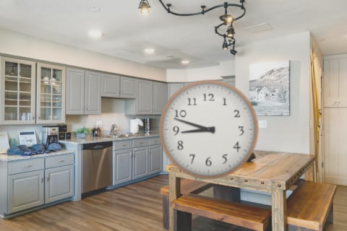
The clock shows 8.48
